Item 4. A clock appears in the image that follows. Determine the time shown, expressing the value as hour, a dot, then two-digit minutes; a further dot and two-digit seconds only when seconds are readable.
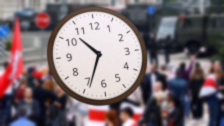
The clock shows 10.34
